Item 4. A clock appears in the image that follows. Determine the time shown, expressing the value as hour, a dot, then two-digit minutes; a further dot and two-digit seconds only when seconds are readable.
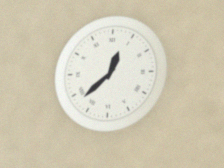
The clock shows 12.38
